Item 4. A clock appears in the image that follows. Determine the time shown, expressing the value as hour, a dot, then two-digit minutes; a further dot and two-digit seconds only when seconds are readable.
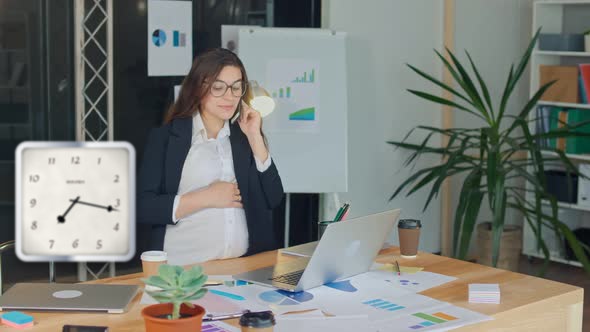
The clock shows 7.17
